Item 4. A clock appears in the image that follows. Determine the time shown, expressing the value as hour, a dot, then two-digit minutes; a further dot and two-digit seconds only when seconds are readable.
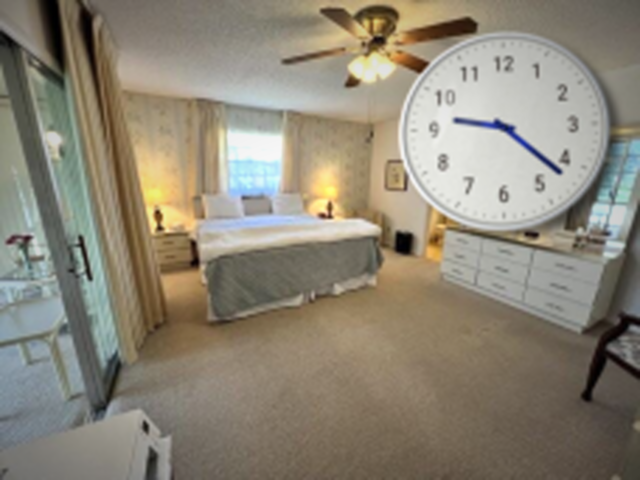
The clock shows 9.22
